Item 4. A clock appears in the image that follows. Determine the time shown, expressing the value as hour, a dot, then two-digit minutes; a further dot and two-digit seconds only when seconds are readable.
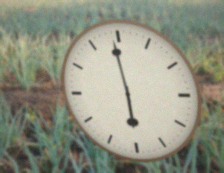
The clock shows 5.59
